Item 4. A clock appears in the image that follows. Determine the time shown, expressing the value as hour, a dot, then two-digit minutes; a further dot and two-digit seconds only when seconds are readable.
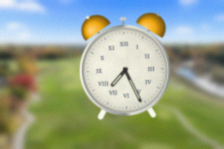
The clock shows 7.26
